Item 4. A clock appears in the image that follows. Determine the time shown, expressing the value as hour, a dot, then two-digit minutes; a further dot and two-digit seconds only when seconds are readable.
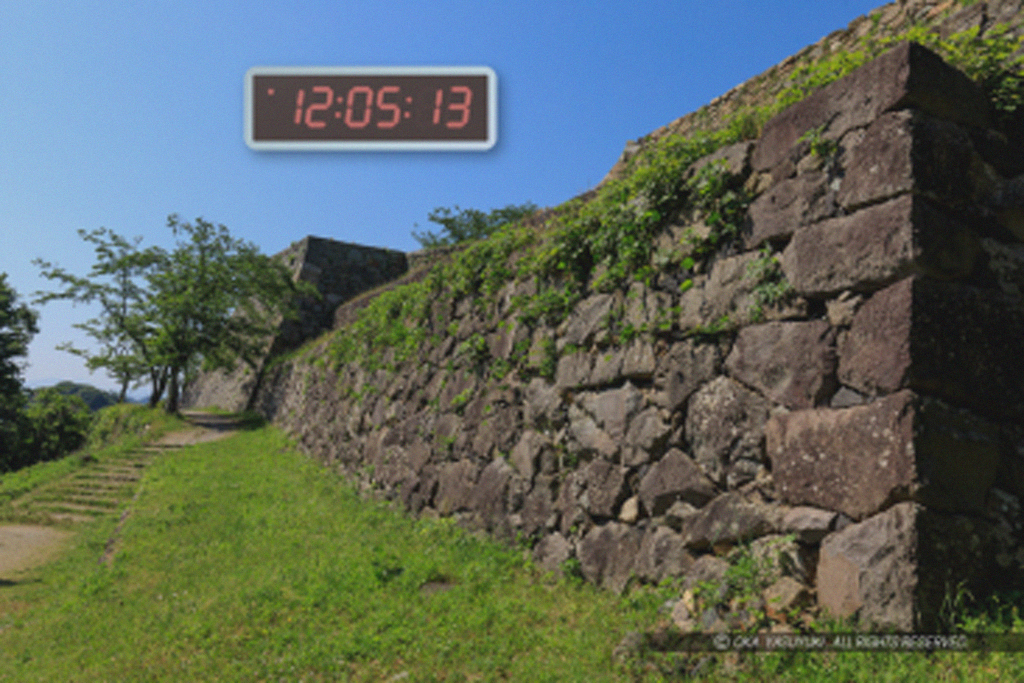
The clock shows 12.05.13
